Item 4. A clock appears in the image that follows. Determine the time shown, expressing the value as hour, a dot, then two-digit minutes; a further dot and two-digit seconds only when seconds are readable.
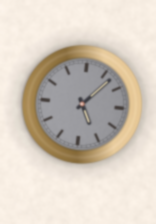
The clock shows 5.07
